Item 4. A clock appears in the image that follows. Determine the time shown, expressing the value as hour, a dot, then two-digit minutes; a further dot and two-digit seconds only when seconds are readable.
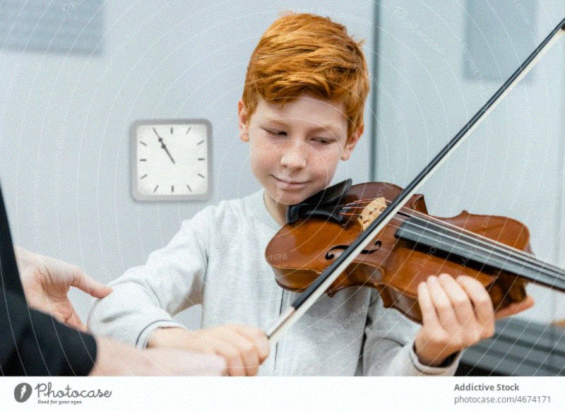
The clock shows 10.55
